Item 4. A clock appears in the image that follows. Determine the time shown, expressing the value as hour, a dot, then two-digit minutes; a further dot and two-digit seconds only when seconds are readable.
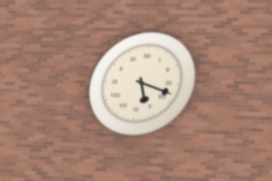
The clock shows 5.18
